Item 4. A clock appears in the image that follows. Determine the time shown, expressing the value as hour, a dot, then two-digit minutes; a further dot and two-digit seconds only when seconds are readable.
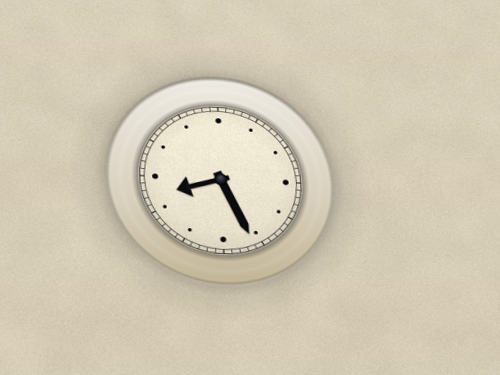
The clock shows 8.26
